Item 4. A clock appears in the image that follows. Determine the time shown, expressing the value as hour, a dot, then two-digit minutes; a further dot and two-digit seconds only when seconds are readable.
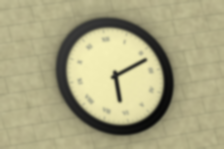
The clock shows 6.12
